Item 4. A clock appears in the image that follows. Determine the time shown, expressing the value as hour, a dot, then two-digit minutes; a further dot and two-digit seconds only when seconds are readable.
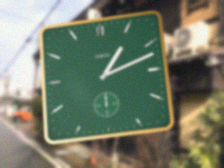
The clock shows 1.12
